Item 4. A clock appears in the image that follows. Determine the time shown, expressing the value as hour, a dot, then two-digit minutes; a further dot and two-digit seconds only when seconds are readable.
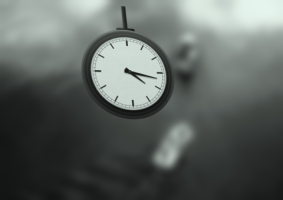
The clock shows 4.17
